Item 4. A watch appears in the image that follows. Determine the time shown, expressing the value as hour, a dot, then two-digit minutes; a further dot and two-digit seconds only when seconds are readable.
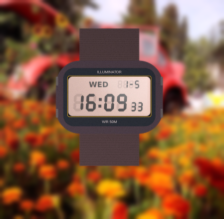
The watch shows 16.09.33
